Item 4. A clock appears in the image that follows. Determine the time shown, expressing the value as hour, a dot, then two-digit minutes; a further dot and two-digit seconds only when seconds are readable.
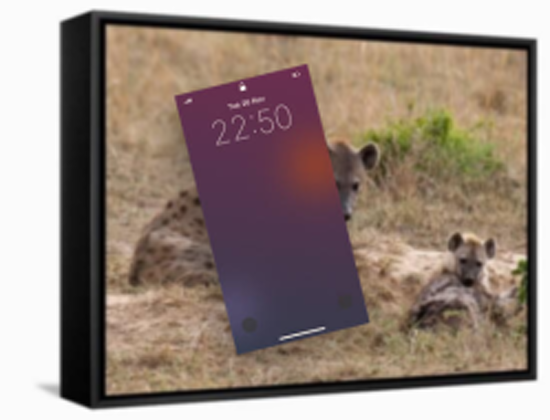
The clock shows 22.50
